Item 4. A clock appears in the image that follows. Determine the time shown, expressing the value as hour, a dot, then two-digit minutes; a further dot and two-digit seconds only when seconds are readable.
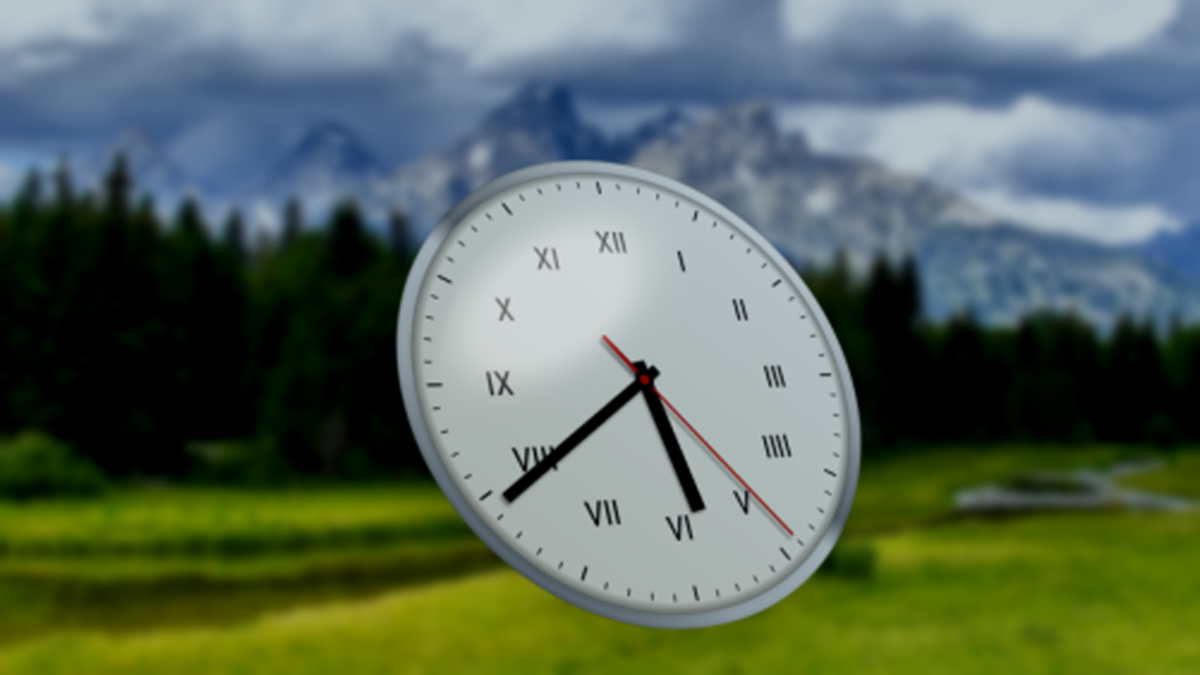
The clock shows 5.39.24
